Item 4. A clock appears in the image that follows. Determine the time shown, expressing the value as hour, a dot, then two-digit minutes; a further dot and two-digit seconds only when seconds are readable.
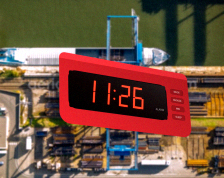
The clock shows 11.26
